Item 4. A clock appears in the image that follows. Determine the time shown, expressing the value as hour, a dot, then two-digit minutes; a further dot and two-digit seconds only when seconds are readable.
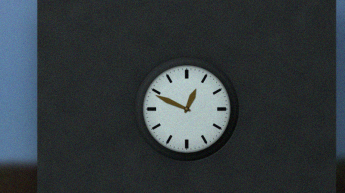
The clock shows 12.49
